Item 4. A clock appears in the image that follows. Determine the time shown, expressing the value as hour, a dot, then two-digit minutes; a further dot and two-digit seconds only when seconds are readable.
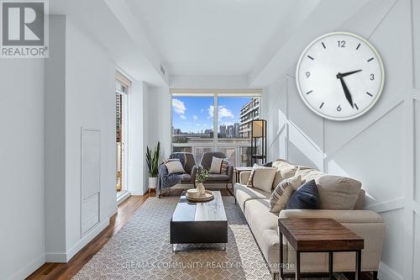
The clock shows 2.26
